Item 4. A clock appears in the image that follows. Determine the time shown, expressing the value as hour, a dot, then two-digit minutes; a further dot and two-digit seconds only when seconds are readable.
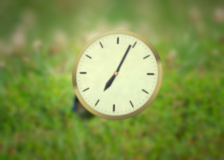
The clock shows 7.04
